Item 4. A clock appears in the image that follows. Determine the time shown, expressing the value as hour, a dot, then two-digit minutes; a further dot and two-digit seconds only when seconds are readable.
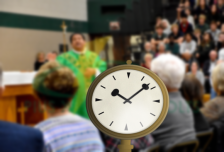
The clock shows 10.08
